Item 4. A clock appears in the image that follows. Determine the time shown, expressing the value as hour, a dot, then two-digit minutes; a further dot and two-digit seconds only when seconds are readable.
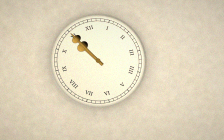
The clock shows 10.55
